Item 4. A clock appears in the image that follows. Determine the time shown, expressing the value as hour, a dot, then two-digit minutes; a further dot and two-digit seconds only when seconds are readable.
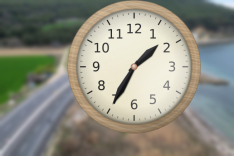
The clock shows 1.35
